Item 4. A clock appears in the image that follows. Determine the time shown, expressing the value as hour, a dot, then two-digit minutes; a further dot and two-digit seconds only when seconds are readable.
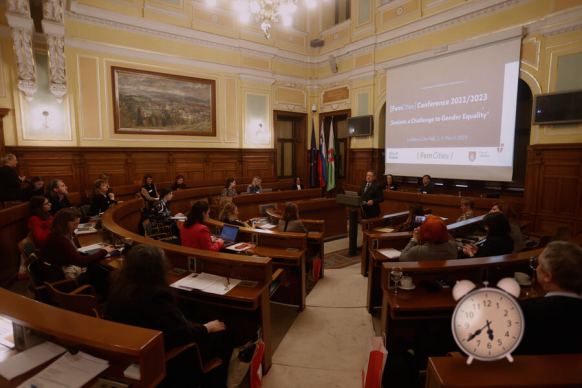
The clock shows 5.39
